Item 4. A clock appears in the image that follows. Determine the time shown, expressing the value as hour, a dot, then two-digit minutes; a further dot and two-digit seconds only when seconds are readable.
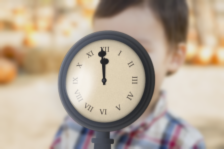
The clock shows 11.59
